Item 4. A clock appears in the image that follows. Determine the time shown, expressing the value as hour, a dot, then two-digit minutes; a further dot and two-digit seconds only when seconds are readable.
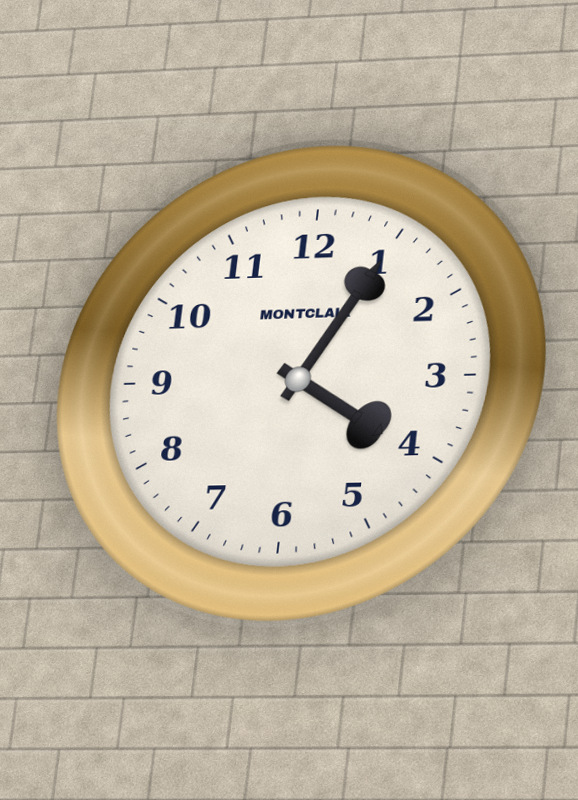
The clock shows 4.05
